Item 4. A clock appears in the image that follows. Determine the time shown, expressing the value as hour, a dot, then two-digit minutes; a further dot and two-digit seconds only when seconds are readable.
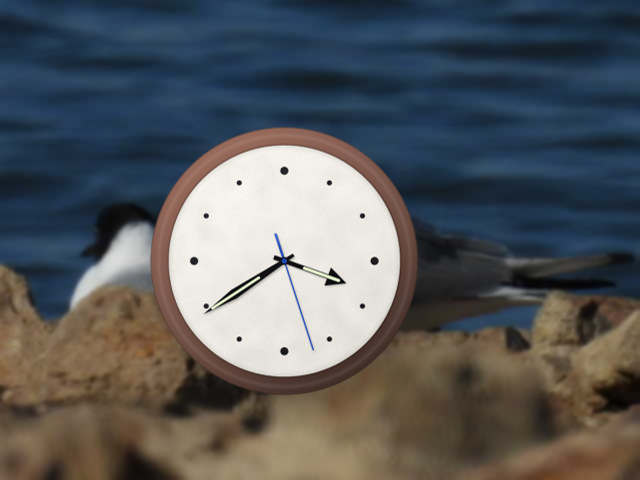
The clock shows 3.39.27
